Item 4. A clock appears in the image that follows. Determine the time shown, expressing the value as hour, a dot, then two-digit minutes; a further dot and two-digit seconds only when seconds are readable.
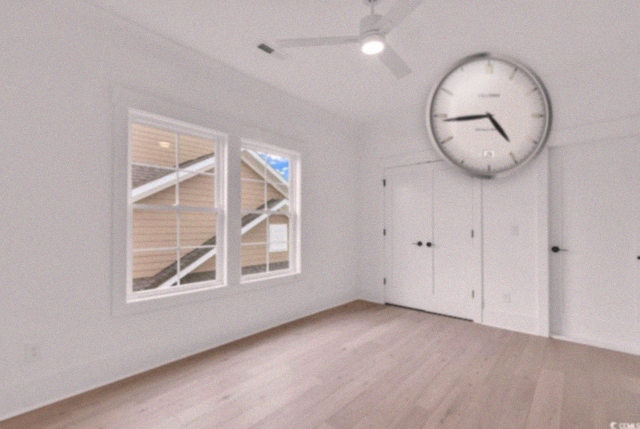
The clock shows 4.44
